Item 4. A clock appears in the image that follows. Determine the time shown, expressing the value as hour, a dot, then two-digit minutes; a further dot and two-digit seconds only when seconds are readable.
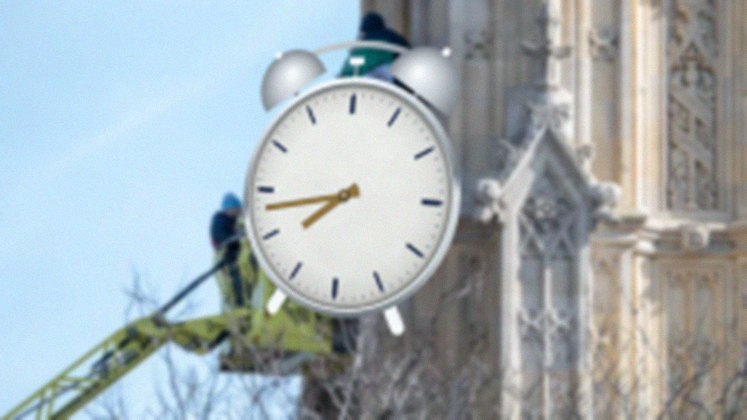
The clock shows 7.43
